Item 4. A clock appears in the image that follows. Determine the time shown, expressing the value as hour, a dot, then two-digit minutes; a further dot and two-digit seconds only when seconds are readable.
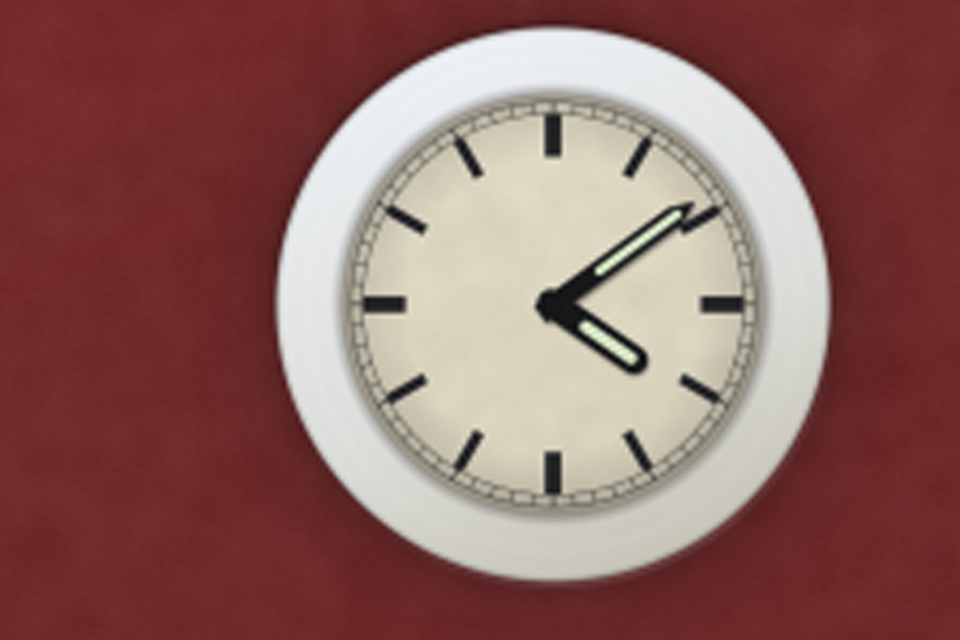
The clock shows 4.09
